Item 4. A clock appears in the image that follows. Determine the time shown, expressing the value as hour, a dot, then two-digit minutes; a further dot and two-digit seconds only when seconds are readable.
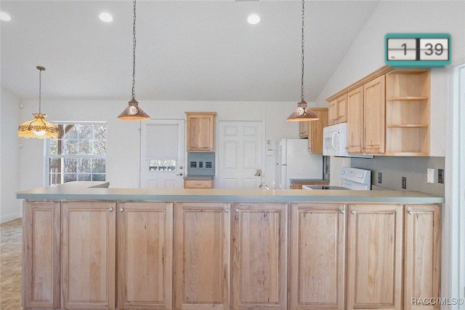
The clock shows 1.39
